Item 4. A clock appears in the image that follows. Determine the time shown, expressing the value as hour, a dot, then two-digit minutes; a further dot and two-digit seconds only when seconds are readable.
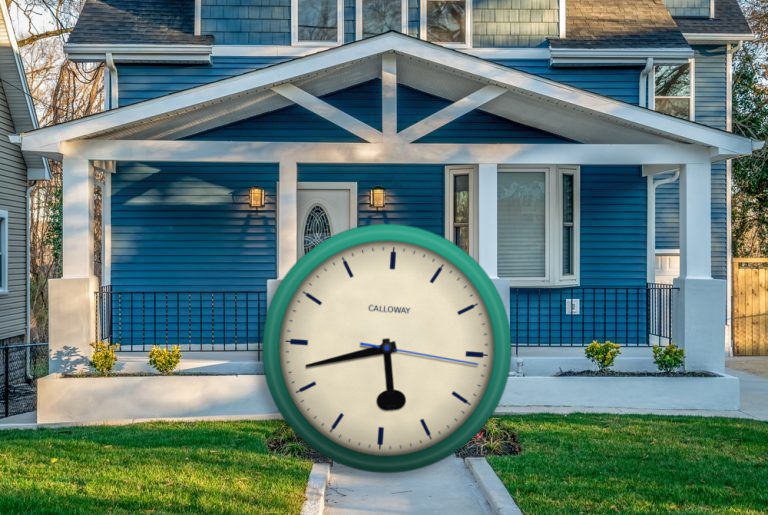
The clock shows 5.42.16
